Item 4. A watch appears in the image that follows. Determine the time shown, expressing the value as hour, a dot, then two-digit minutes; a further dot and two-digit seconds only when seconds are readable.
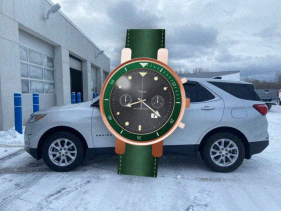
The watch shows 8.21
